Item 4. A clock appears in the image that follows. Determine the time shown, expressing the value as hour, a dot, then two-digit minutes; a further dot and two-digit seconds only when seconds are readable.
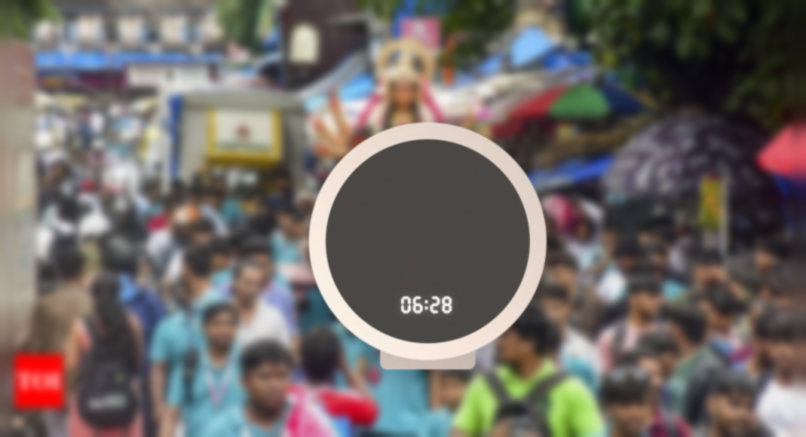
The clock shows 6.28
